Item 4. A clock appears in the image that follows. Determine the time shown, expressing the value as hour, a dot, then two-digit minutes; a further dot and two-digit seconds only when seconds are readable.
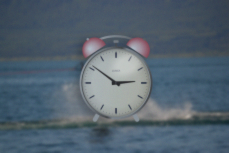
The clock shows 2.51
